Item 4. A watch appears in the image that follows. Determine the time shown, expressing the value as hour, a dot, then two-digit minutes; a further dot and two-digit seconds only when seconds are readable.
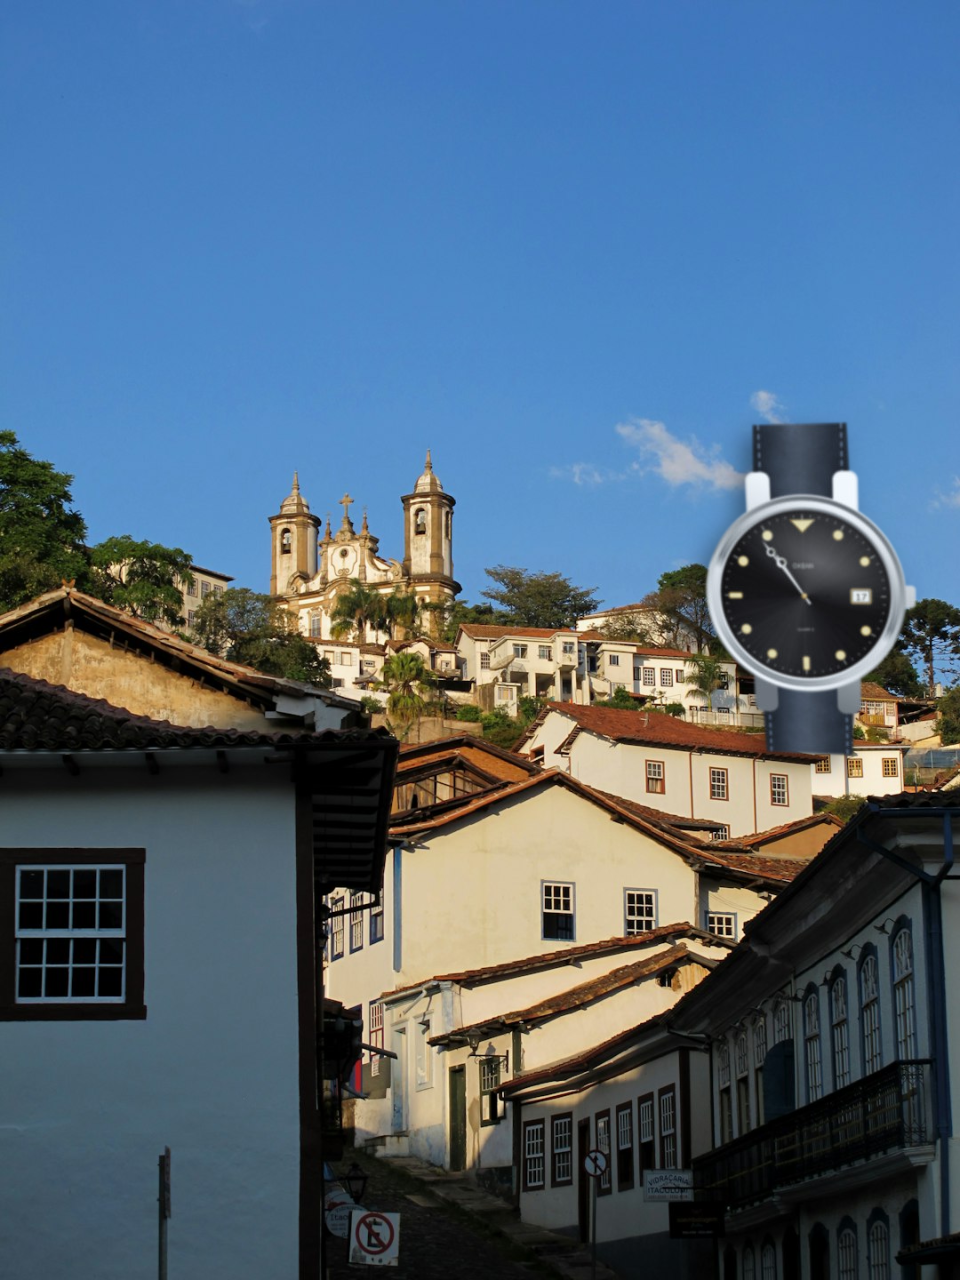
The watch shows 10.54
